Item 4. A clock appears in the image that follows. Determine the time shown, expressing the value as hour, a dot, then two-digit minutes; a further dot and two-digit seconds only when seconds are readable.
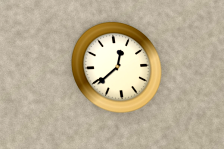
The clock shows 12.39
